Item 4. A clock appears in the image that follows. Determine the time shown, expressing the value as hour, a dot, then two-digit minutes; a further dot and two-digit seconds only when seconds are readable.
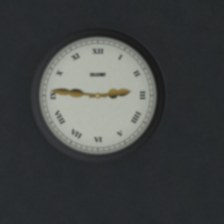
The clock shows 2.46
